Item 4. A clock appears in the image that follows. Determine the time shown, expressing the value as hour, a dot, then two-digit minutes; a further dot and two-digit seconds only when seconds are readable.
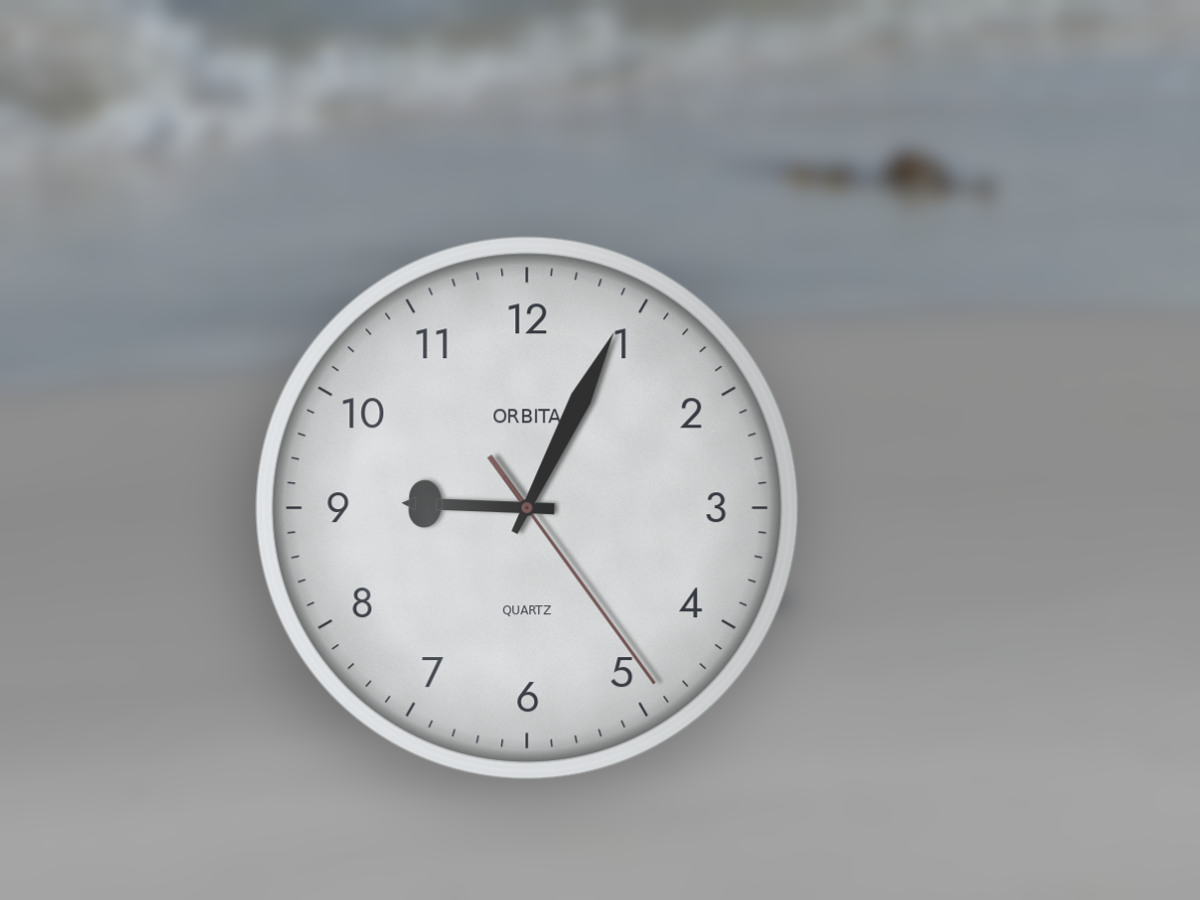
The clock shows 9.04.24
